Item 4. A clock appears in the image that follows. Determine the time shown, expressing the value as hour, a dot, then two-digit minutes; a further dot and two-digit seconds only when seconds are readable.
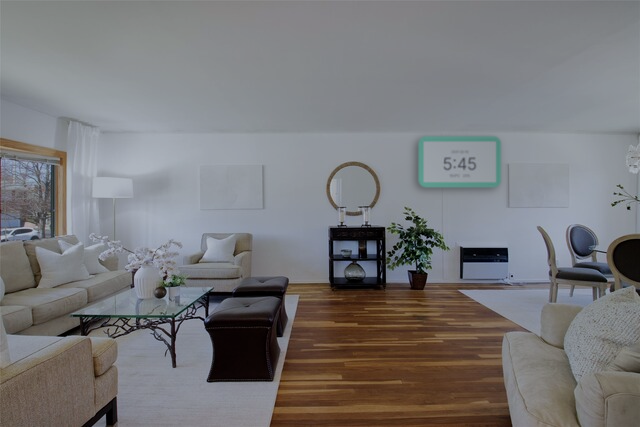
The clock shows 5.45
